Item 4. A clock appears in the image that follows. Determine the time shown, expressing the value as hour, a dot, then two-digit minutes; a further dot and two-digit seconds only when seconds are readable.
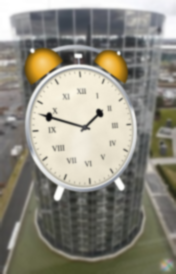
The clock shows 1.48
